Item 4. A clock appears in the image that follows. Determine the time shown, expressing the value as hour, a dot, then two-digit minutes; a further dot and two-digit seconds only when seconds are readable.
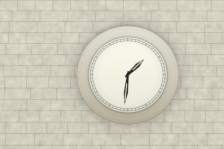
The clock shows 1.31
